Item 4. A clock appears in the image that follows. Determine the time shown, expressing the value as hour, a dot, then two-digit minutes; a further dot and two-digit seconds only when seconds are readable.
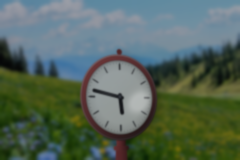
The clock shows 5.47
